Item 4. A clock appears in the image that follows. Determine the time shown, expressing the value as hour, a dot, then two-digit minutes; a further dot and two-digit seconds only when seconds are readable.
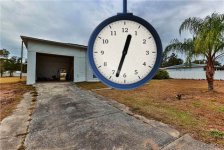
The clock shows 12.33
